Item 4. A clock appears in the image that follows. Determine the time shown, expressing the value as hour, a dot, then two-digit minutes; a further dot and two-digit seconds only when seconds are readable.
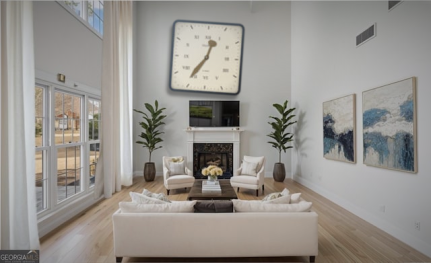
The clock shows 12.36
